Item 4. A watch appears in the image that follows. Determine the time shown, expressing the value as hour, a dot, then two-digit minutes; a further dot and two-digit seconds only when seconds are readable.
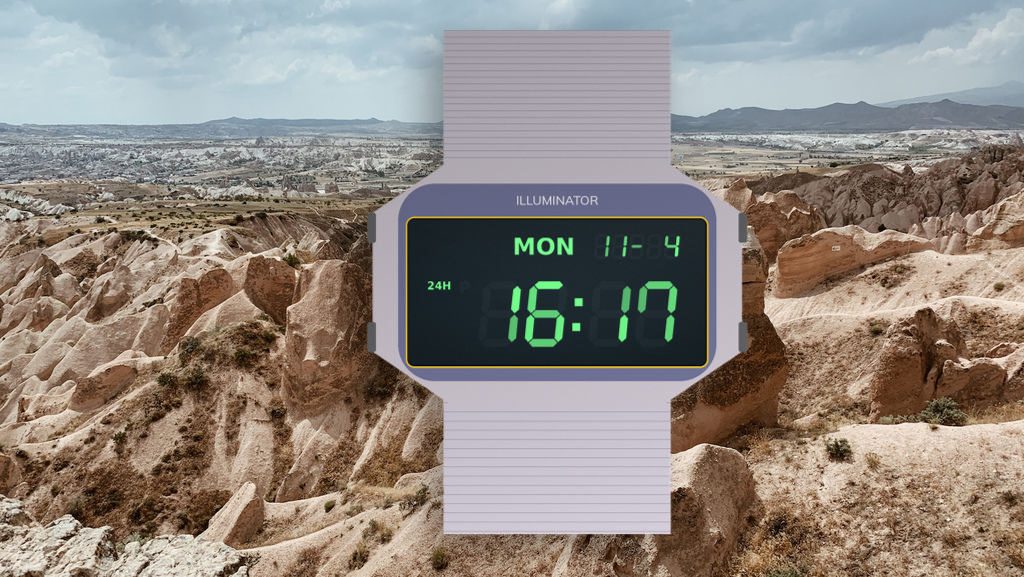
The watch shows 16.17
